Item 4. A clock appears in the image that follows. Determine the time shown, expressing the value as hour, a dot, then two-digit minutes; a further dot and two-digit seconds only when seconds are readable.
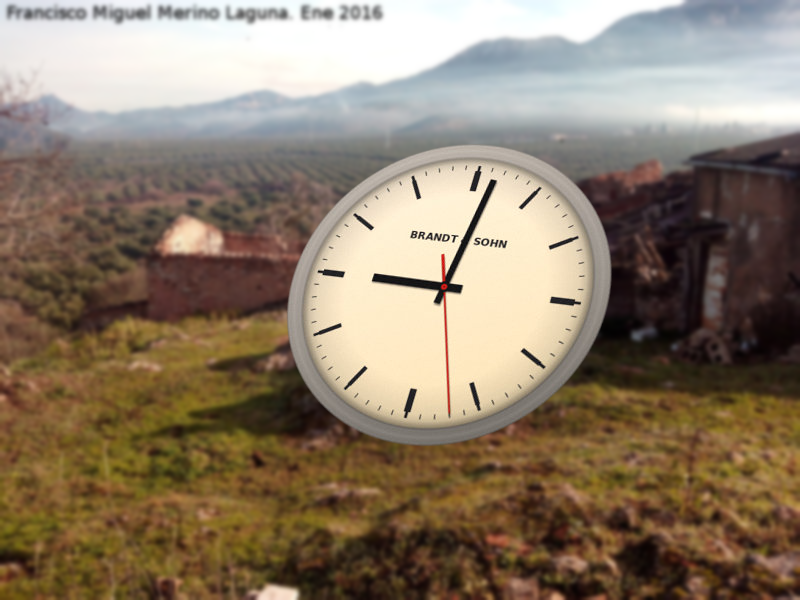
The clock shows 9.01.27
